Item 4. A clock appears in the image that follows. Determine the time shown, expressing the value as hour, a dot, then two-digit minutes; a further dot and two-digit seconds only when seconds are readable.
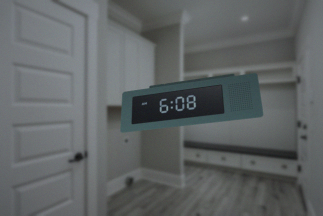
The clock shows 6.08
